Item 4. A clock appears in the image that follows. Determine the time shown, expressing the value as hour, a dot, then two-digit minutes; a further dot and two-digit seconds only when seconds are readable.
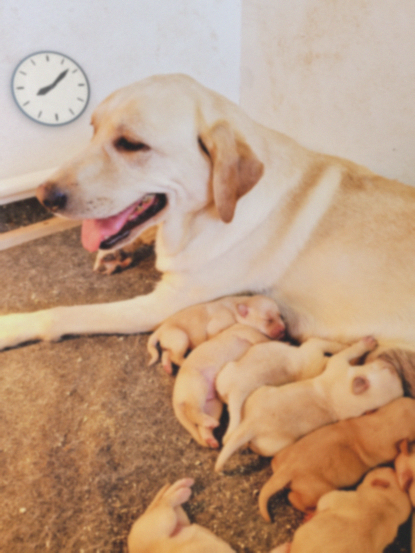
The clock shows 8.08
